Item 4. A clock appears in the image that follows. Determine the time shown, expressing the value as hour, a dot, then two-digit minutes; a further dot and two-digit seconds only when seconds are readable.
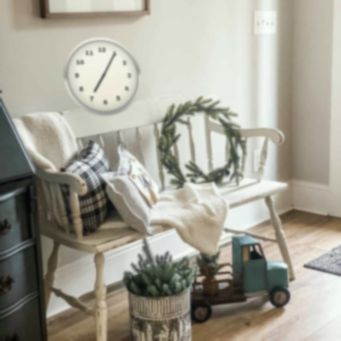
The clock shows 7.05
